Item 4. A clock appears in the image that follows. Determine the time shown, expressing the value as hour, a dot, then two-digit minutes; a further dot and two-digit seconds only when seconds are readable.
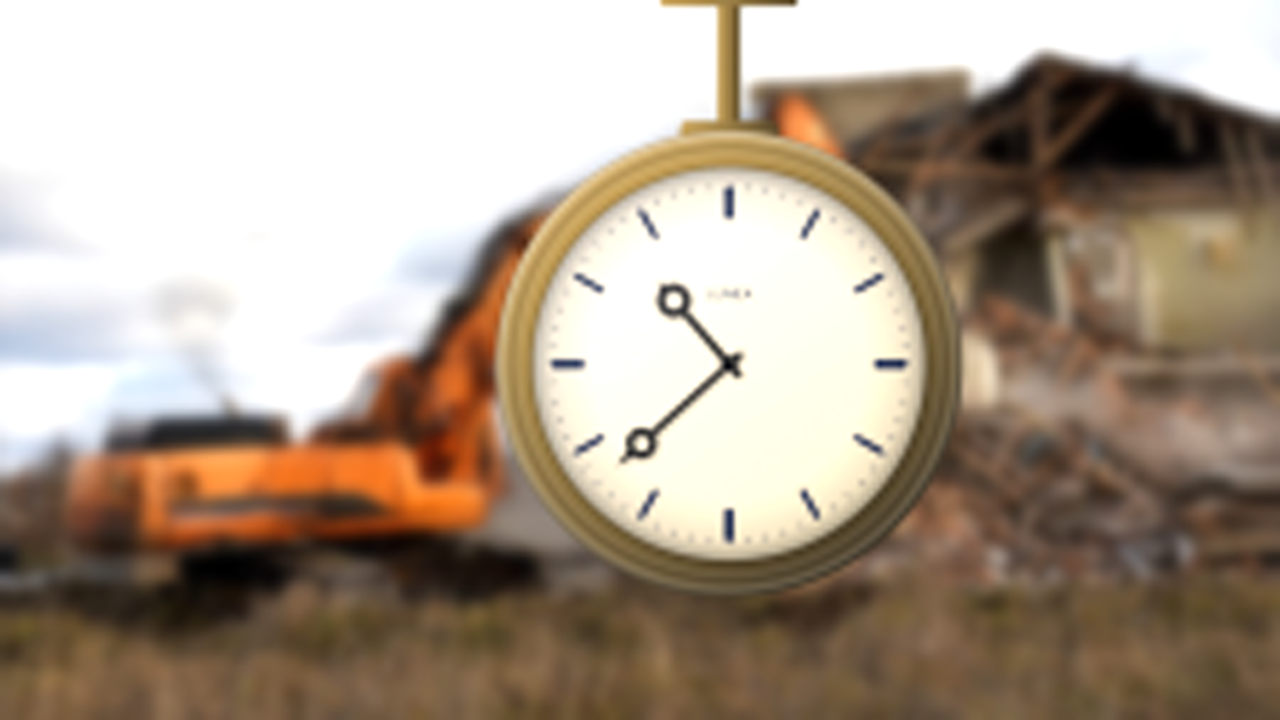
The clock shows 10.38
